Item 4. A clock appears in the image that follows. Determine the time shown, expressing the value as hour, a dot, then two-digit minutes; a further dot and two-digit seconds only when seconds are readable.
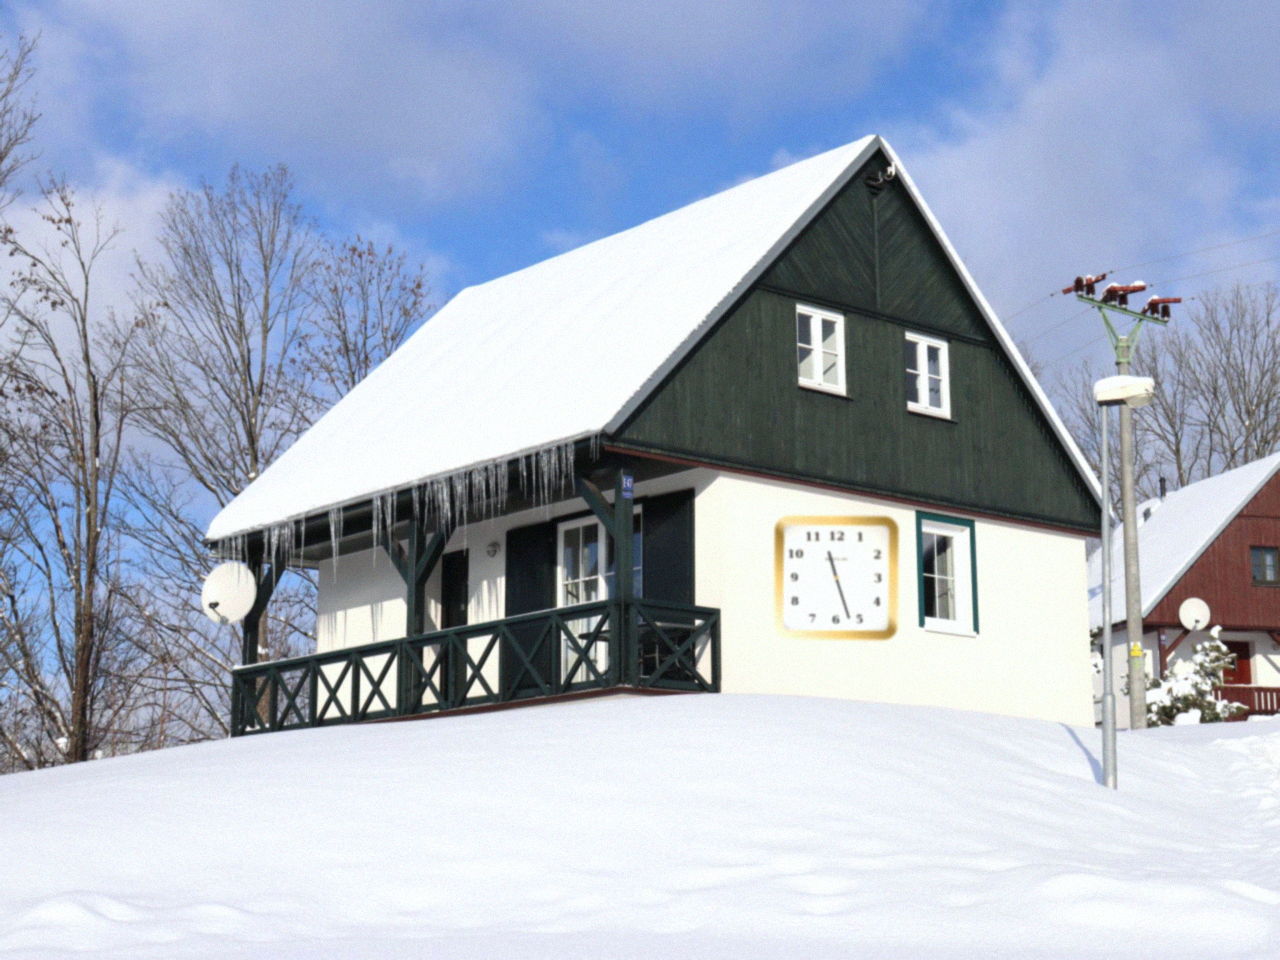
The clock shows 11.27
